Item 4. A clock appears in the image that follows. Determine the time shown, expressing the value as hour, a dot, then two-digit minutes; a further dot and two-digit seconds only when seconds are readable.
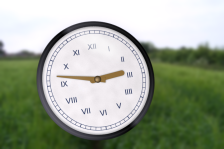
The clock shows 2.47
